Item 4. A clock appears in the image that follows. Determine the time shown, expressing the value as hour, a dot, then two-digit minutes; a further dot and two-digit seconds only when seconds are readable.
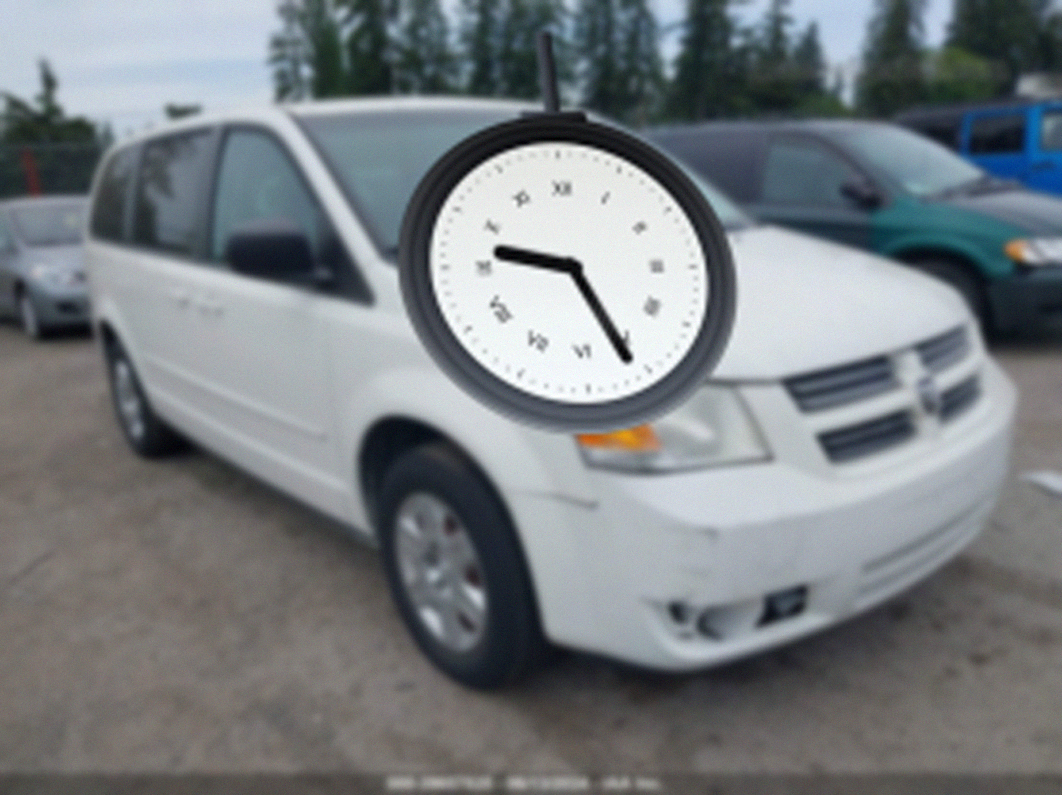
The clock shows 9.26
